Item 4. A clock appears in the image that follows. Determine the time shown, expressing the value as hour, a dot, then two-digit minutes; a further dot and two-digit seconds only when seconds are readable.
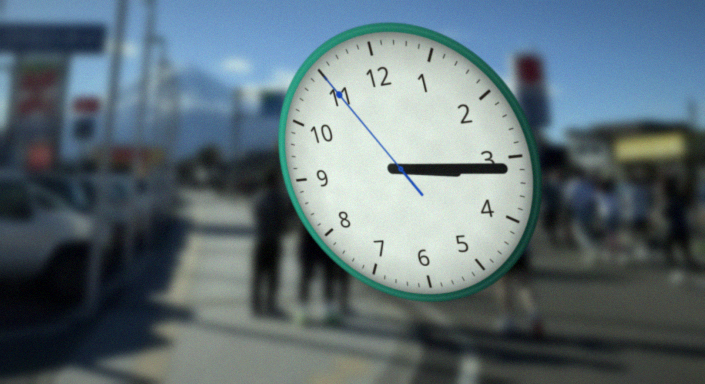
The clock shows 3.15.55
